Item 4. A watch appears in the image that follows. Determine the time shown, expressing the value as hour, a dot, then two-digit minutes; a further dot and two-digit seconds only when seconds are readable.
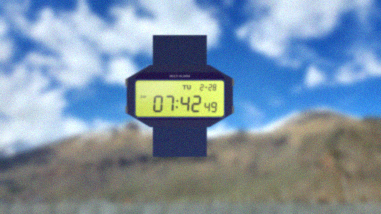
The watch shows 7.42.49
